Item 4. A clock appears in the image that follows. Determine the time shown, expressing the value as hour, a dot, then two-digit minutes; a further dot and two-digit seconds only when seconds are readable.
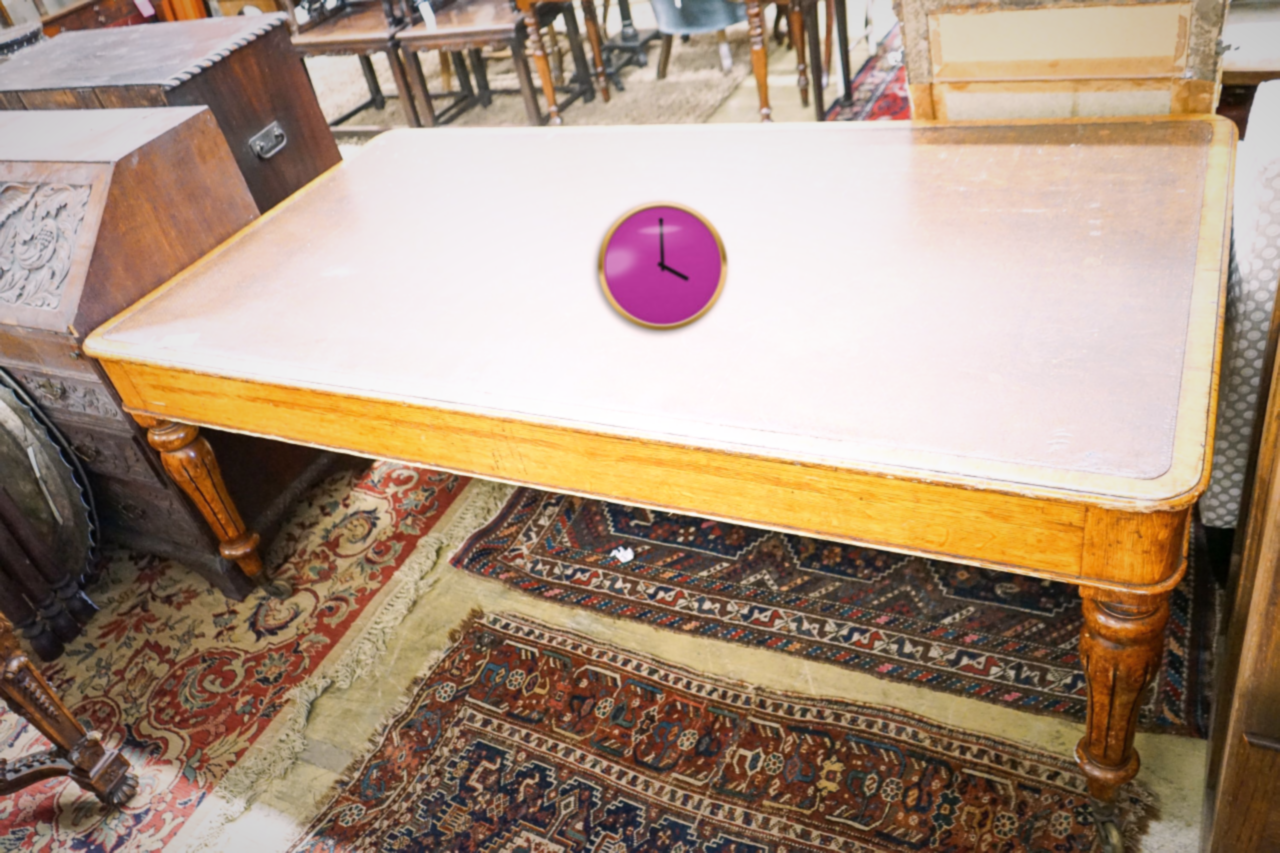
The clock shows 4.00
